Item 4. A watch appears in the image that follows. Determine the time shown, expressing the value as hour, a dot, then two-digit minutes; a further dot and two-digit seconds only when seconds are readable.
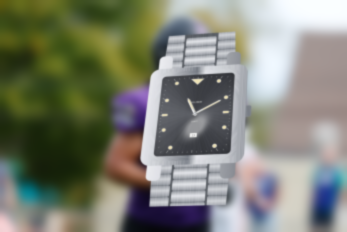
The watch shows 11.10
